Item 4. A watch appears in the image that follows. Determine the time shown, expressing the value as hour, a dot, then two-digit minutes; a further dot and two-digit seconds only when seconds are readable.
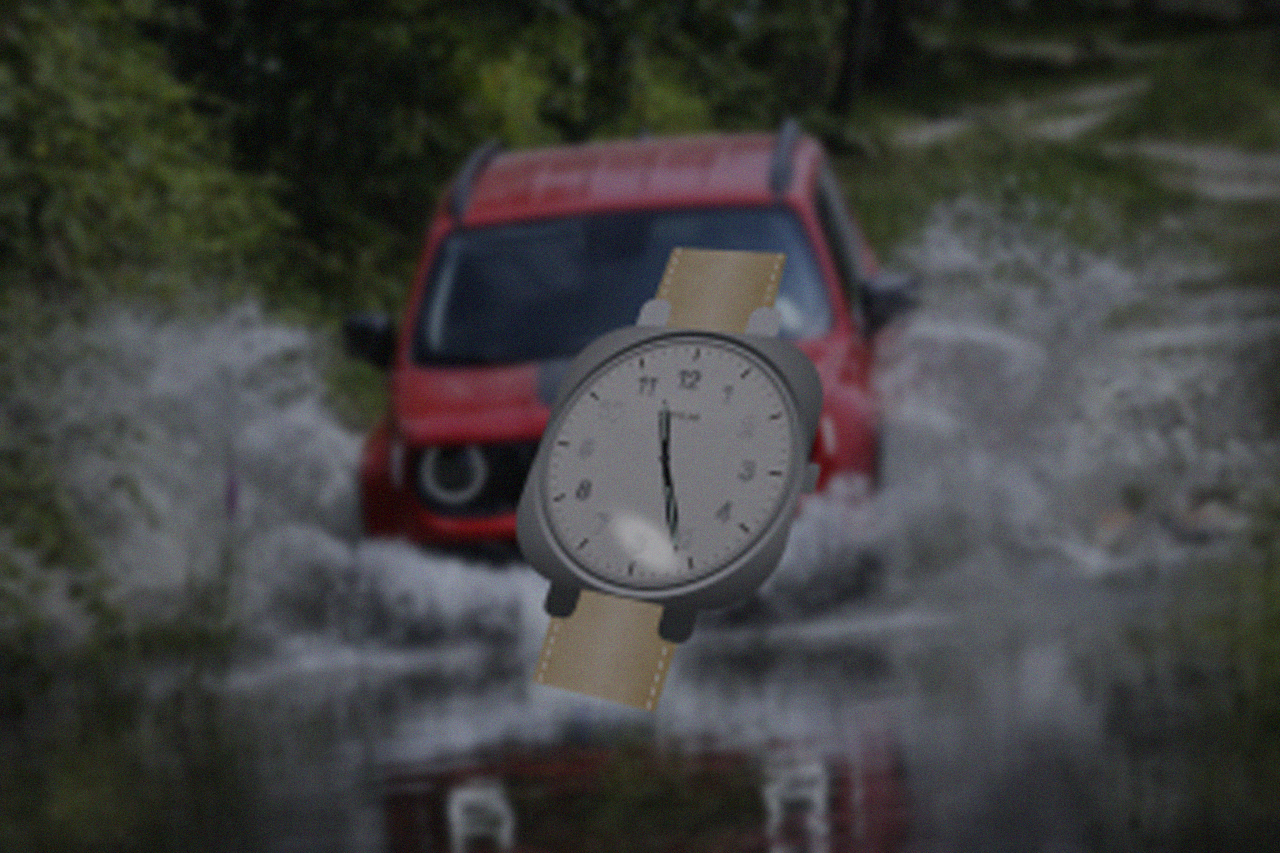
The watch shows 11.26
